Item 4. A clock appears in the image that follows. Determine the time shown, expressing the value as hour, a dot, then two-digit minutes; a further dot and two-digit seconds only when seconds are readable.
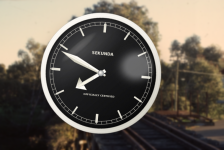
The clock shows 7.49
